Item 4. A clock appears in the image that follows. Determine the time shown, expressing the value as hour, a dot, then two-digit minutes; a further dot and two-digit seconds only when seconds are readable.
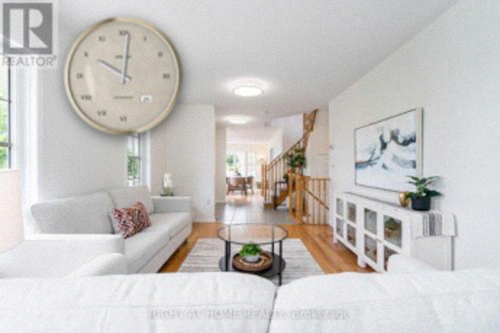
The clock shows 10.01
